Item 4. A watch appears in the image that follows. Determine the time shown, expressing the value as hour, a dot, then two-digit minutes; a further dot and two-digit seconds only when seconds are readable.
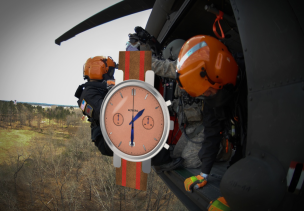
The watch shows 1.30
